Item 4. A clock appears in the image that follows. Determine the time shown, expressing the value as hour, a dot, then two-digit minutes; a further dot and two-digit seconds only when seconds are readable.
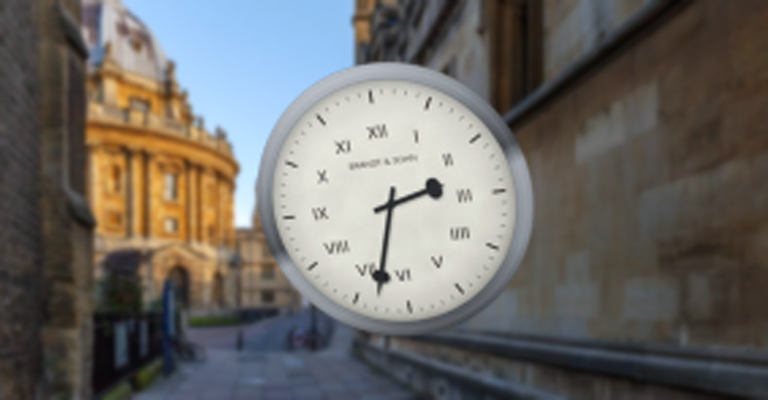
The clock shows 2.33
